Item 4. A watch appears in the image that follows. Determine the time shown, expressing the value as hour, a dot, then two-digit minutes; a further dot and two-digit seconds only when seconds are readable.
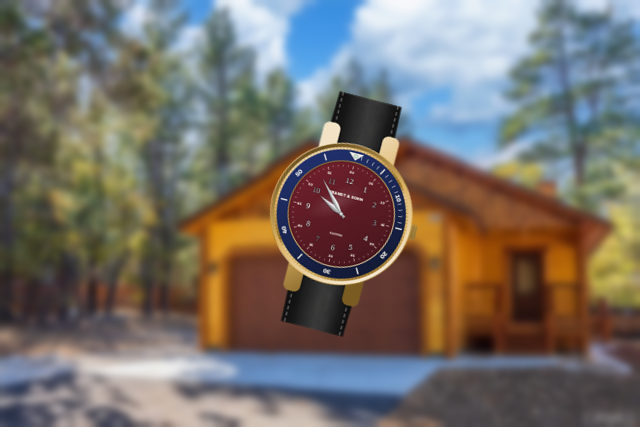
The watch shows 9.53
